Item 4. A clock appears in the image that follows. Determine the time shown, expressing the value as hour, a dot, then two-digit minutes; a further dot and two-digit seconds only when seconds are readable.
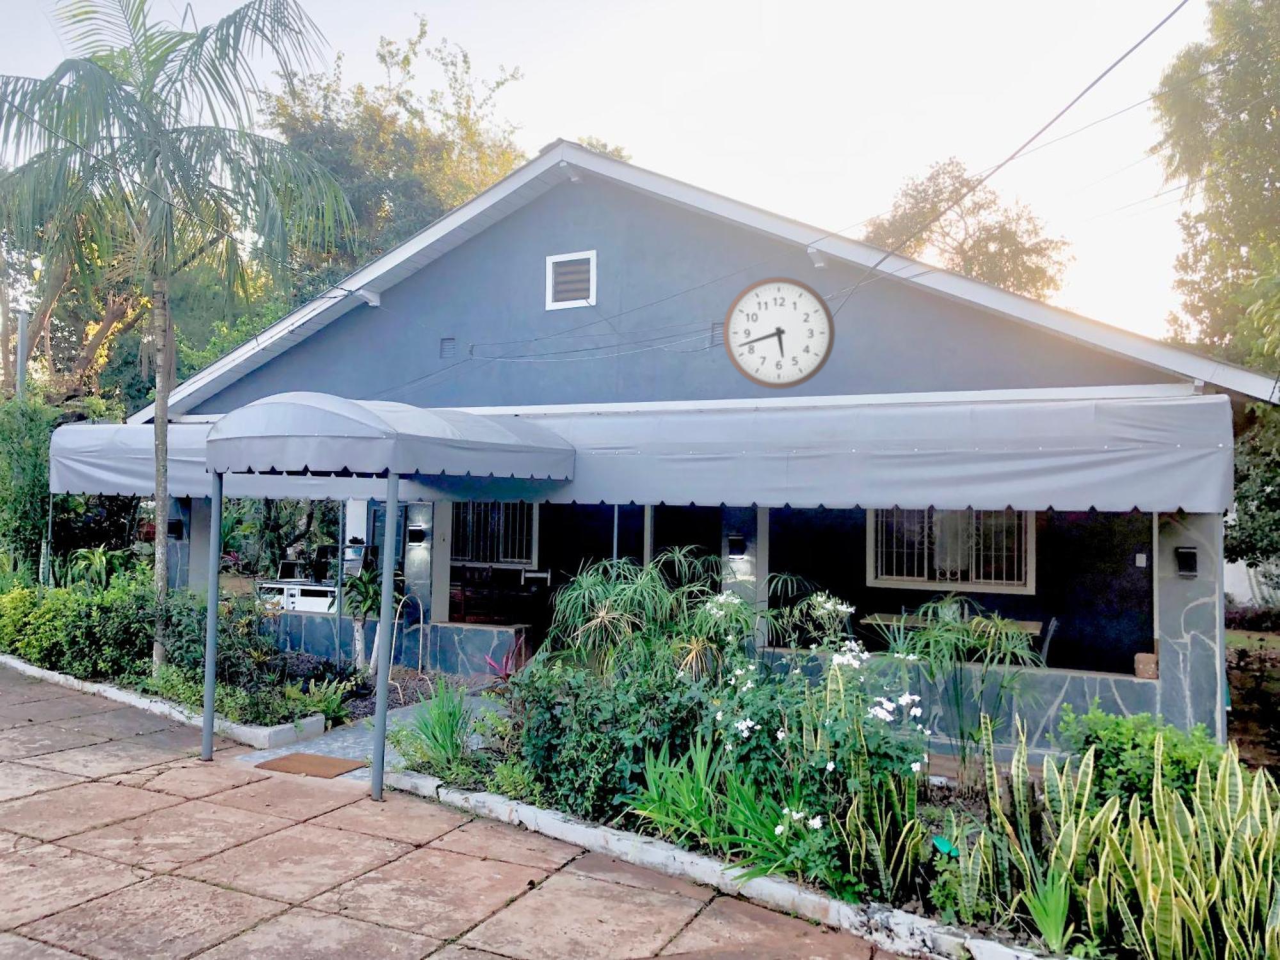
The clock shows 5.42
